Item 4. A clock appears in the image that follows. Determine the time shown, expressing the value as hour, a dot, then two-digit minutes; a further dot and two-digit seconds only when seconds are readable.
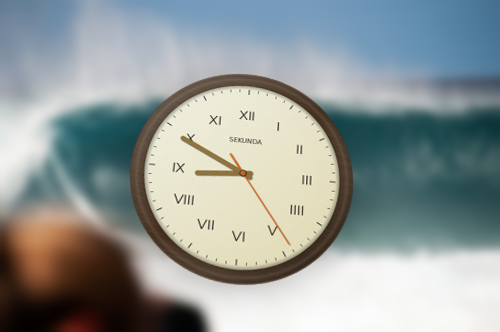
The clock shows 8.49.24
